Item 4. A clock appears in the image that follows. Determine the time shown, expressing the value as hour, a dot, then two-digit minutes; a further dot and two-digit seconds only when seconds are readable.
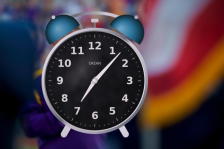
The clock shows 7.07
